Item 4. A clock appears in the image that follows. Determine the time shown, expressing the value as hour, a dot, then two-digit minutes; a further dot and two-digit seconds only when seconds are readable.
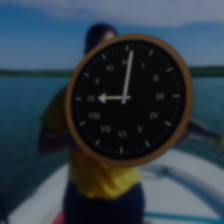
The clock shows 9.01
